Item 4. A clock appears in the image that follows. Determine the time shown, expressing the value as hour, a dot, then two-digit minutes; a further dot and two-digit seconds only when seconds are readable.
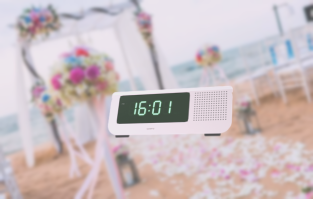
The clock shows 16.01
